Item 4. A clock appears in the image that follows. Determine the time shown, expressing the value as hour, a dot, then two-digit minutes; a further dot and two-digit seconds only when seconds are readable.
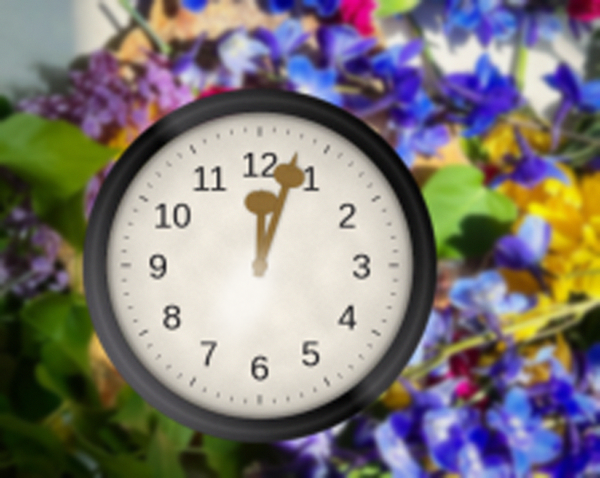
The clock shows 12.03
